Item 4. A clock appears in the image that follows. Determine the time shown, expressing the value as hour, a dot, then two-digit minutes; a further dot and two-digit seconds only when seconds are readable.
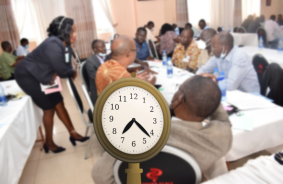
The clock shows 7.22
